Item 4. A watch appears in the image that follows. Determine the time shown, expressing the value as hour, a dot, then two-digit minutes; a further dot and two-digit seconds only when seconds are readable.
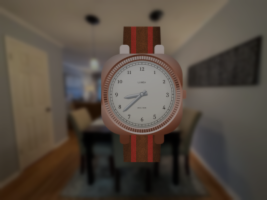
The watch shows 8.38
